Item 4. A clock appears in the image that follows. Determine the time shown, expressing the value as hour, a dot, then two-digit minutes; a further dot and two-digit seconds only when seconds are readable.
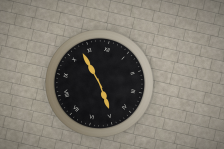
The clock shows 4.53
